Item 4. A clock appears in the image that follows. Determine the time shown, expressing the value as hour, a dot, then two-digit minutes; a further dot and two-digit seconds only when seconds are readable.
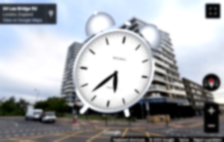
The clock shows 5.37
